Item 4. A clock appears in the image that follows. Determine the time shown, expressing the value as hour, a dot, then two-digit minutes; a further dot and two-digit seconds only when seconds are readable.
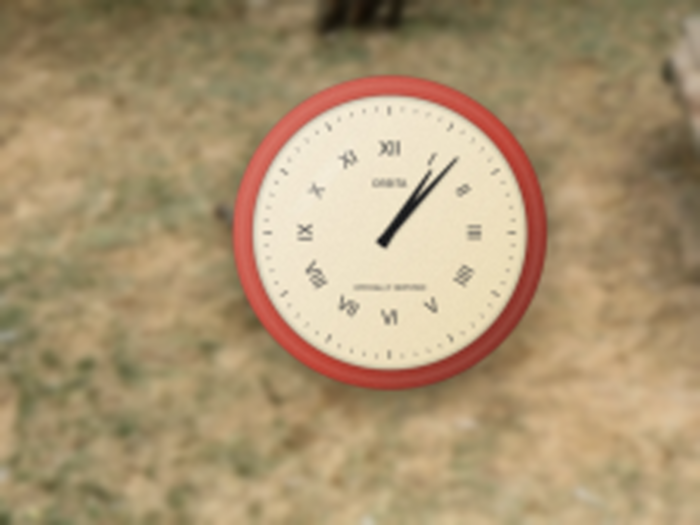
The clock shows 1.07
